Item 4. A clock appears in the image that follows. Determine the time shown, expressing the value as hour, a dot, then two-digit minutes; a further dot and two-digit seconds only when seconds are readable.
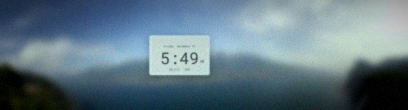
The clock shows 5.49
